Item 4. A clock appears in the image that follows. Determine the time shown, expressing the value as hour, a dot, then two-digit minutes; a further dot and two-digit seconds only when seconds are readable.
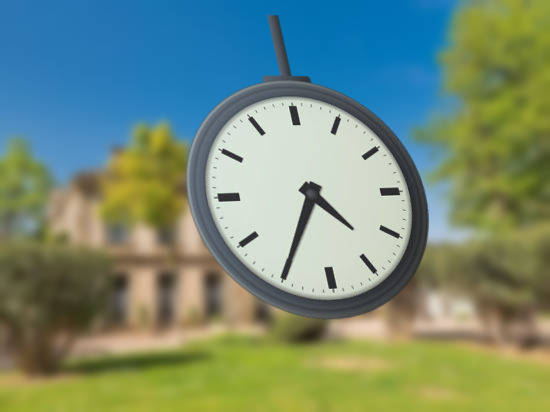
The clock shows 4.35
